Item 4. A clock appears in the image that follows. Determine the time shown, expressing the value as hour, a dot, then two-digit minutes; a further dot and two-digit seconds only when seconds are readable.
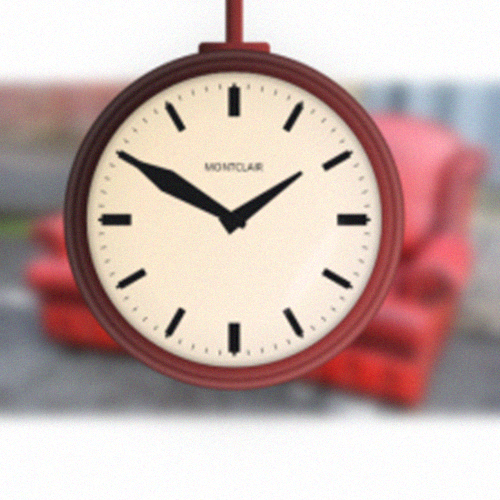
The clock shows 1.50
